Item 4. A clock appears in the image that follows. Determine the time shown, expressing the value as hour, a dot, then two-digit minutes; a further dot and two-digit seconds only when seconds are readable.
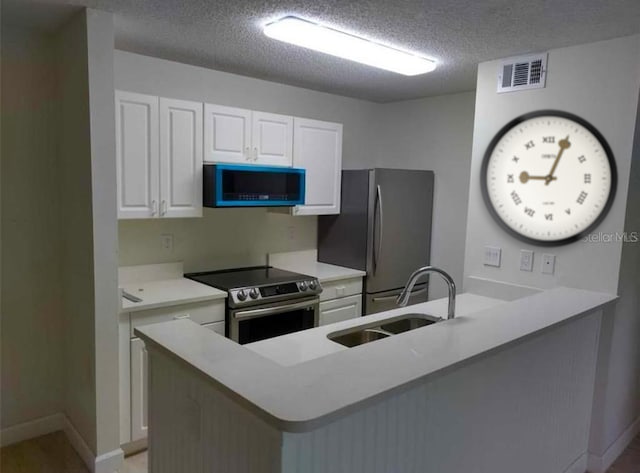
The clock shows 9.04
